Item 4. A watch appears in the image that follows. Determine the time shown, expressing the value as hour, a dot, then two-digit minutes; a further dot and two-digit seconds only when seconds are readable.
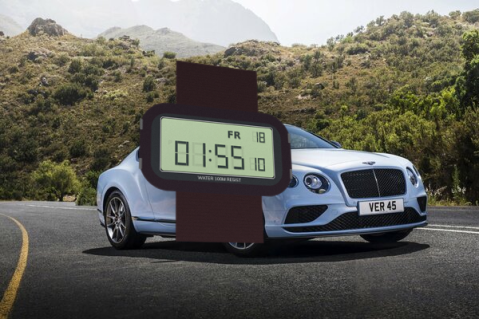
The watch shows 1.55.10
